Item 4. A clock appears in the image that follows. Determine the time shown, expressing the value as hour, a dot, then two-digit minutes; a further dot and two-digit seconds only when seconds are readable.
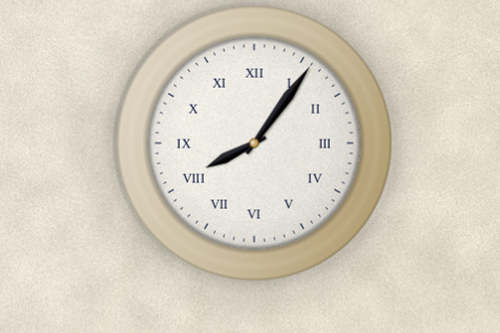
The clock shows 8.06
